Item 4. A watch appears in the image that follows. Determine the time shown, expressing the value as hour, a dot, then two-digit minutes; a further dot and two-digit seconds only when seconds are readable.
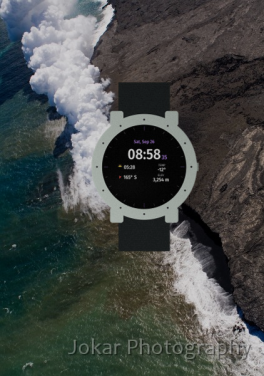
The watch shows 8.58
